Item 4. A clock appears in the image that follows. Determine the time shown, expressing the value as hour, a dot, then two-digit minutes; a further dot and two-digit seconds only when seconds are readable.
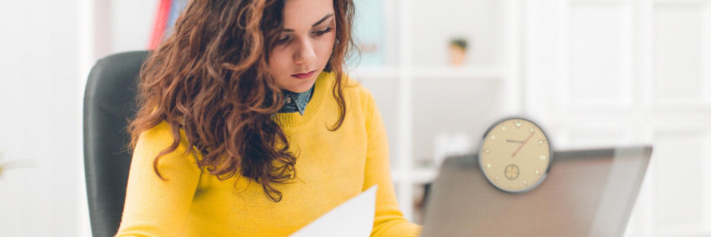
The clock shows 1.06
